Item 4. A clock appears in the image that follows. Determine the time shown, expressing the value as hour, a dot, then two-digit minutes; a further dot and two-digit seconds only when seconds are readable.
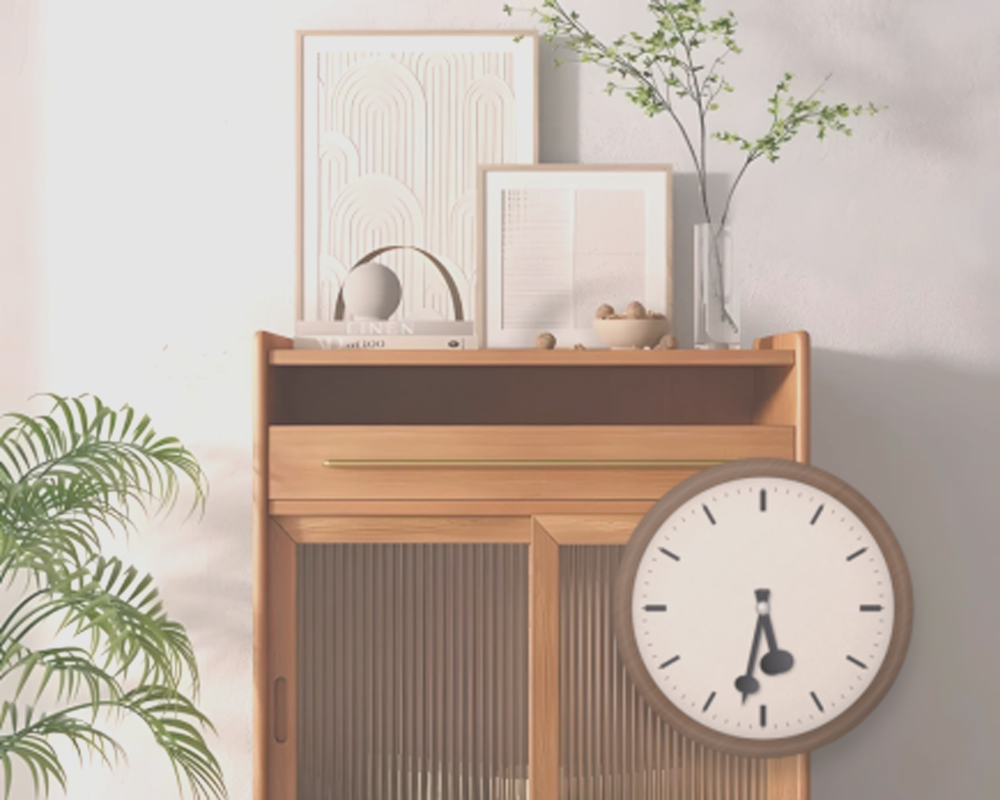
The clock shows 5.32
